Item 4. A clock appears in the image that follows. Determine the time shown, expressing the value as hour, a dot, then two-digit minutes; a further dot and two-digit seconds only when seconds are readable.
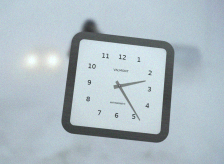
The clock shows 2.24
